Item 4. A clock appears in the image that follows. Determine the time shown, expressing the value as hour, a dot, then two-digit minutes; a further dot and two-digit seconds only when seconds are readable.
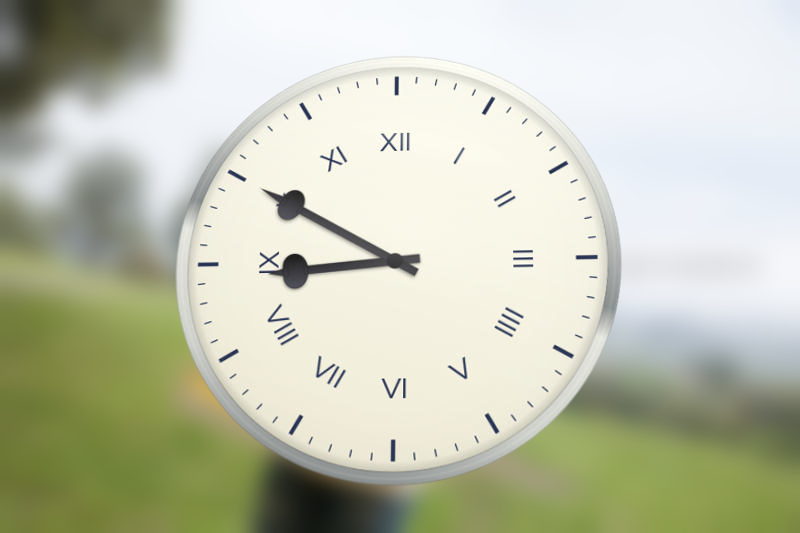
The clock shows 8.50
